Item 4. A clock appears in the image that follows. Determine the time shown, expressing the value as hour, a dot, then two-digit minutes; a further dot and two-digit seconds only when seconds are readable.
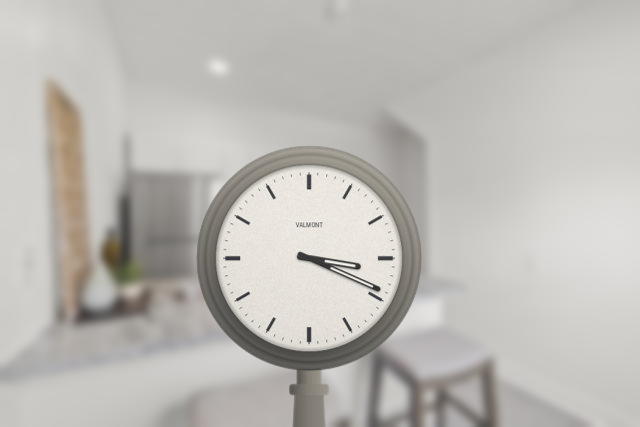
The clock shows 3.19
